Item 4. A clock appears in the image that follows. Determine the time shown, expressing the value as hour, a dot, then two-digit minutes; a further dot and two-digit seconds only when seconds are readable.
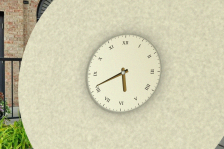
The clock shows 5.41
